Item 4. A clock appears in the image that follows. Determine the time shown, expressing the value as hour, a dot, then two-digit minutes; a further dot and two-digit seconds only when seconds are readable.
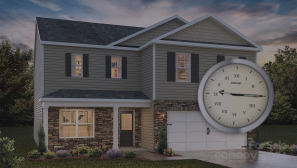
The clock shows 9.15
